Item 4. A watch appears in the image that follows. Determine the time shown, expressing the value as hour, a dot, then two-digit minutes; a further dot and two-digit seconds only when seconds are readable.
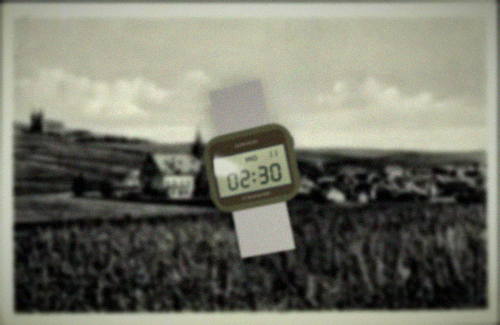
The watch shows 2.30
